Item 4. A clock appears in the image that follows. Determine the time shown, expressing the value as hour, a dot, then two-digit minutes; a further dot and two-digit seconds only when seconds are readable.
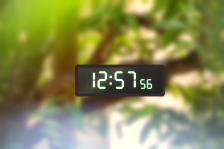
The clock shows 12.57.56
